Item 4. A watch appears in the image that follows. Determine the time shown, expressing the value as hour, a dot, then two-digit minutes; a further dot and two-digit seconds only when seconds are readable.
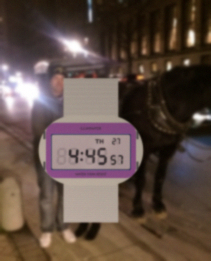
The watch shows 4.45.57
